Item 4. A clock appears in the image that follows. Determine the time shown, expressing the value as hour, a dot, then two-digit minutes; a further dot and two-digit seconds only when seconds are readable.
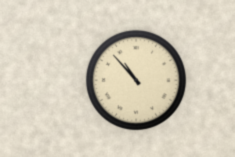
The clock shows 10.53
